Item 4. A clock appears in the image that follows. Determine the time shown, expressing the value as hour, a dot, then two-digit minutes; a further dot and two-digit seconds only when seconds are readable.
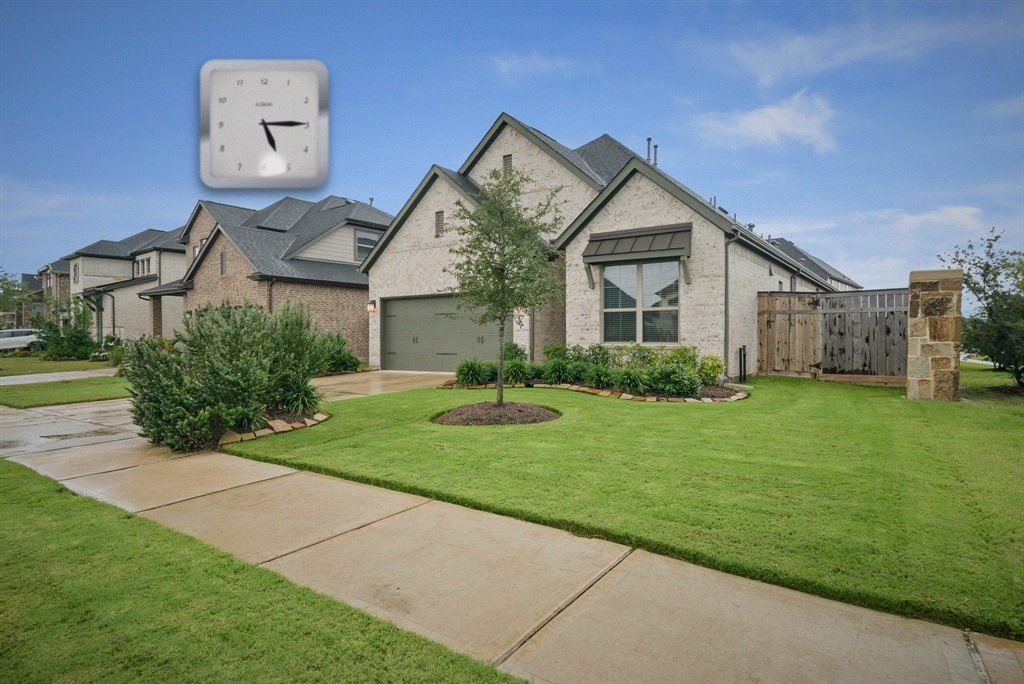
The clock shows 5.15
